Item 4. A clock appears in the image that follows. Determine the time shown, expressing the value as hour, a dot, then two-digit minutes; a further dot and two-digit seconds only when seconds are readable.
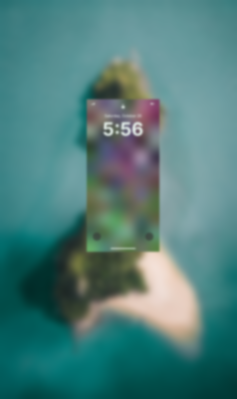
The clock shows 5.56
